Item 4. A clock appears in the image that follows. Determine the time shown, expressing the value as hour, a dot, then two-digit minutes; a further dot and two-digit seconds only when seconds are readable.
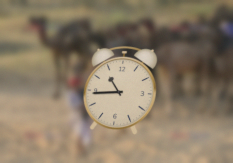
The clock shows 10.44
